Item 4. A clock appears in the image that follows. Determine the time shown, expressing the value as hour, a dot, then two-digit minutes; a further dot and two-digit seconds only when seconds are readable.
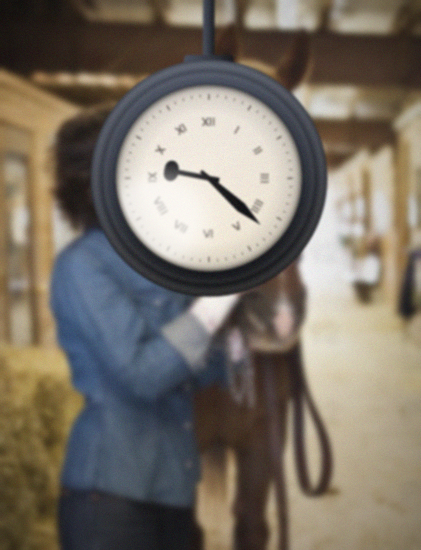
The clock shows 9.22
